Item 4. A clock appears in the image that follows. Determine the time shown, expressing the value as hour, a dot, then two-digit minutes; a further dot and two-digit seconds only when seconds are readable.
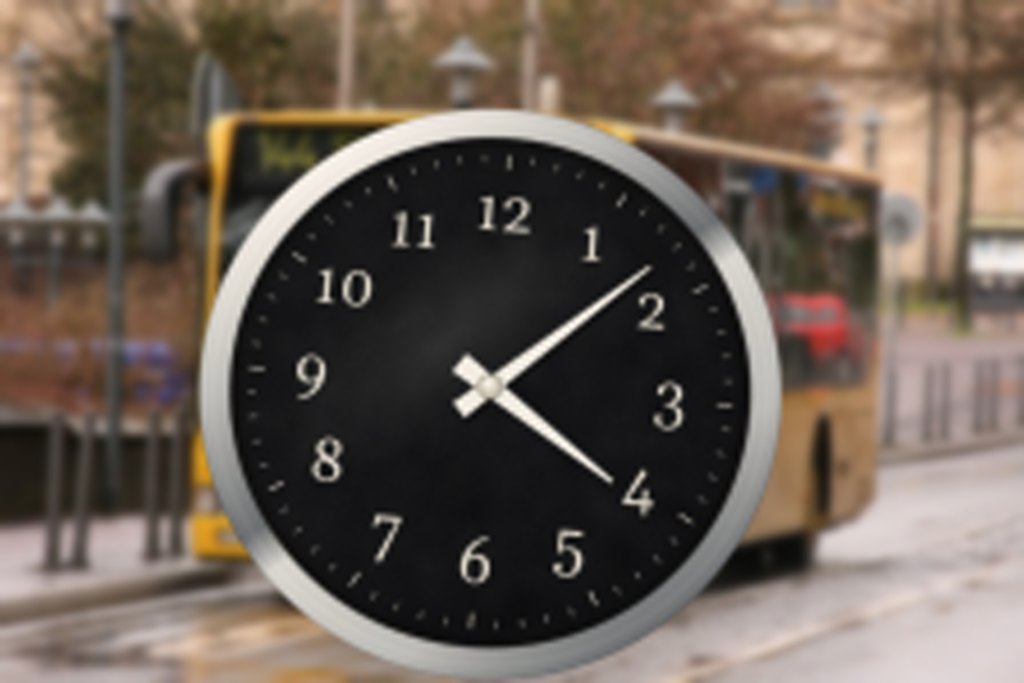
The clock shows 4.08
